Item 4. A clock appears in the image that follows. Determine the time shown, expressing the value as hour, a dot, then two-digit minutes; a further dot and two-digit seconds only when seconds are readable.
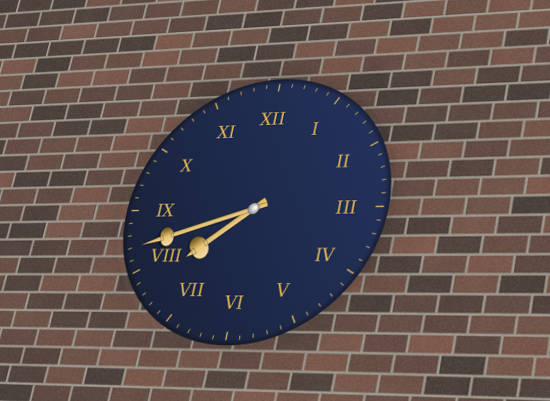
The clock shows 7.42
